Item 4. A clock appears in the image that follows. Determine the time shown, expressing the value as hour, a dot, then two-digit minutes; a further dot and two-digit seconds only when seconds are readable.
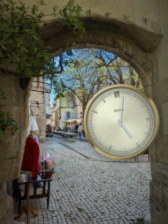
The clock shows 5.02
